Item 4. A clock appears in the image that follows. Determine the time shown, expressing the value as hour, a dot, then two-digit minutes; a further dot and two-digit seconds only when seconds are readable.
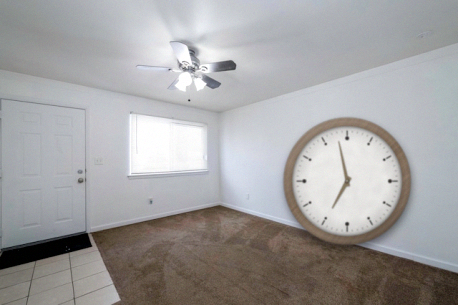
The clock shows 6.58
